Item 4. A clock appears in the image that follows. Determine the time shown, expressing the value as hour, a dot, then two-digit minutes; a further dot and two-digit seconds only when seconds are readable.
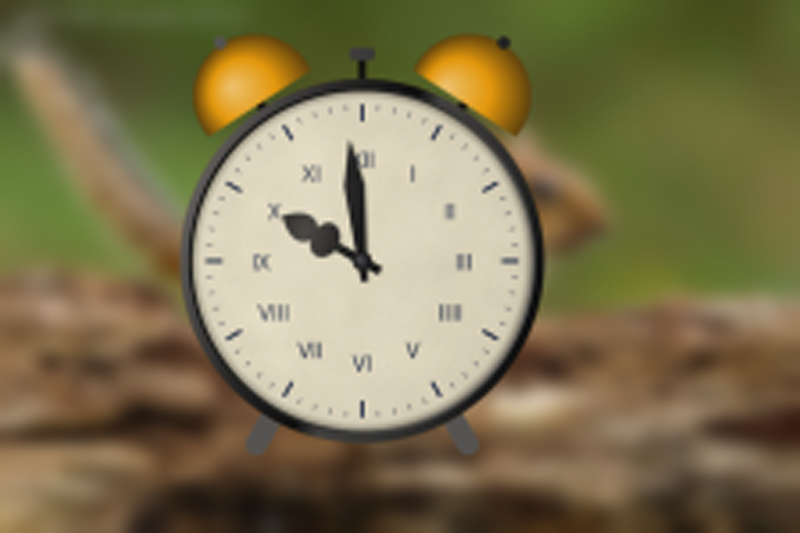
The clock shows 9.59
